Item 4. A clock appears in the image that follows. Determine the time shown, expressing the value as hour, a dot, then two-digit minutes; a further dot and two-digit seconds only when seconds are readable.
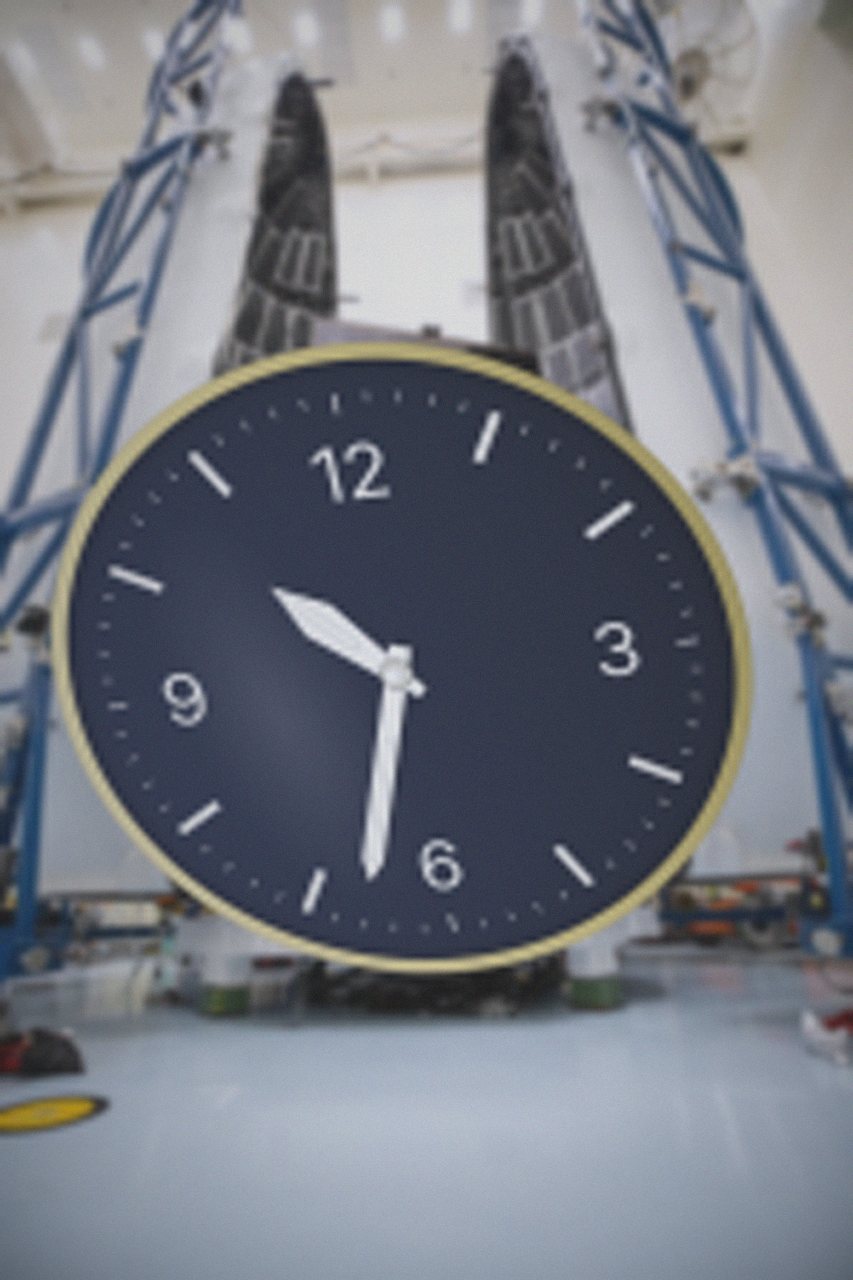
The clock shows 10.33
